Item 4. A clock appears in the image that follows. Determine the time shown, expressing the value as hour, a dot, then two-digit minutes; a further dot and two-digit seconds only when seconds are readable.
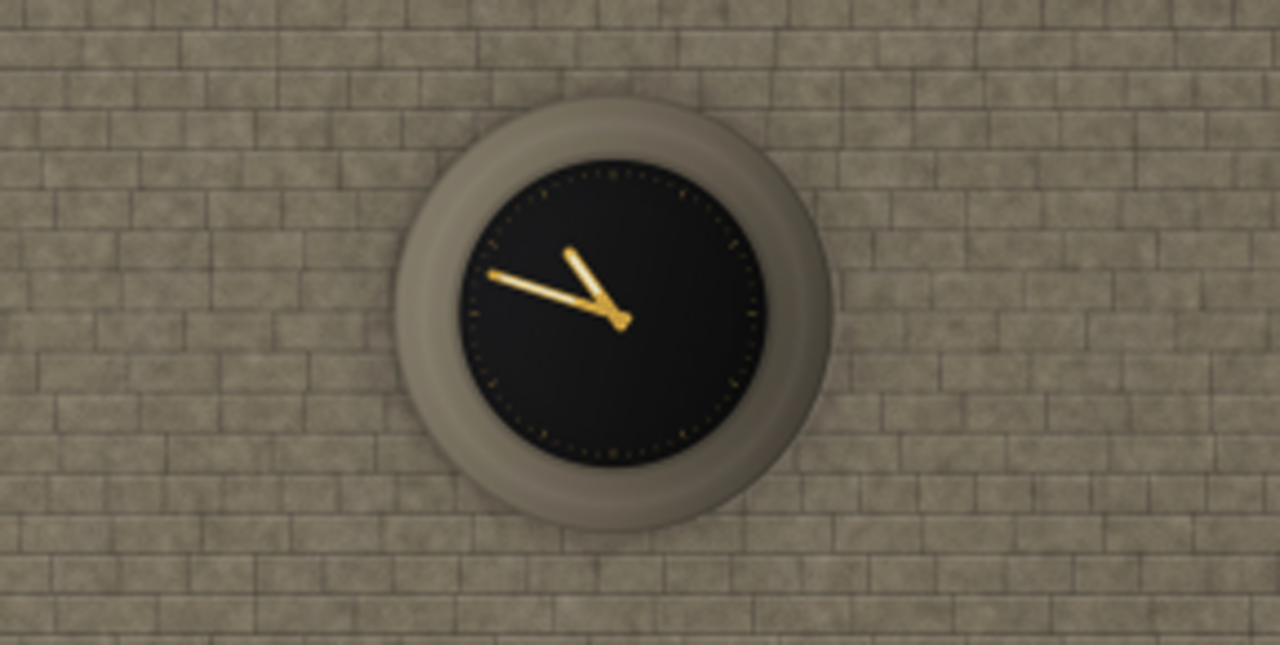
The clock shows 10.48
